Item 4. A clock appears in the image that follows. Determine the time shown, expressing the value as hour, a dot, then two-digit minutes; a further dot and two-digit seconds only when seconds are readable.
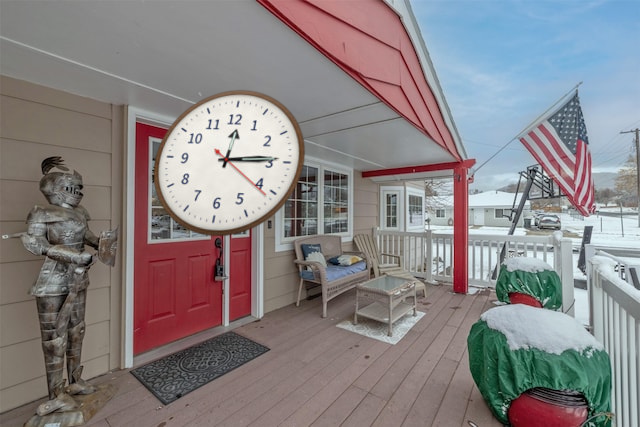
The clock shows 12.14.21
